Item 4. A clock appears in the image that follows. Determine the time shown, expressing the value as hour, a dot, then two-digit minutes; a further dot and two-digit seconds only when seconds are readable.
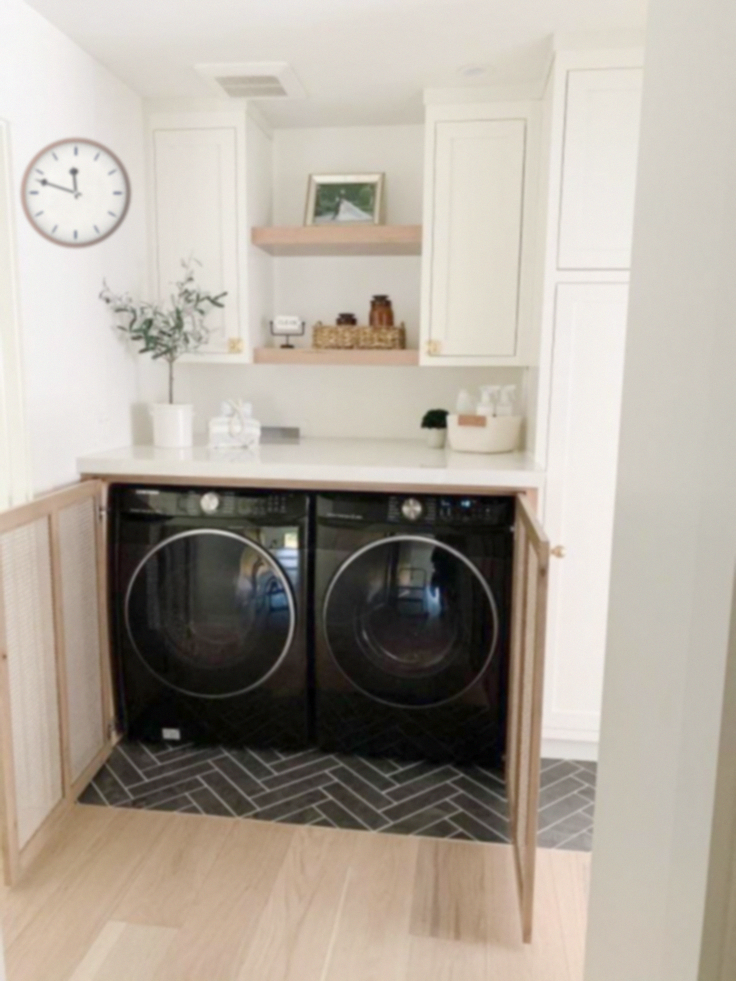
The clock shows 11.48
